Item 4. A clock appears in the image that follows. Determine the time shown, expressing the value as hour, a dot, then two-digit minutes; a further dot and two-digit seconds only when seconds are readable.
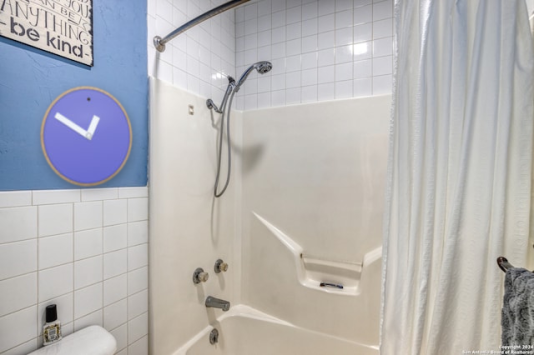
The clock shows 12.50
